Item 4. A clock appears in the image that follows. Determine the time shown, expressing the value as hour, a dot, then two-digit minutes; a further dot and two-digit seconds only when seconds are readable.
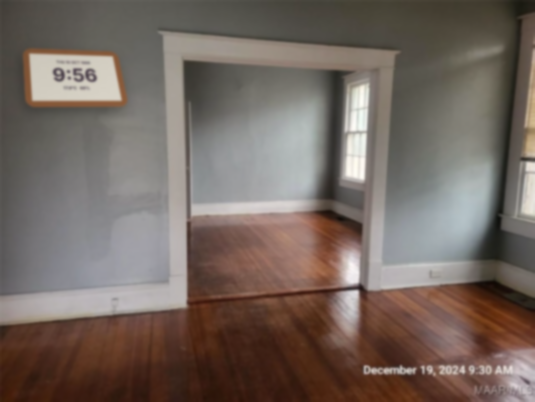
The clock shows 9.56
